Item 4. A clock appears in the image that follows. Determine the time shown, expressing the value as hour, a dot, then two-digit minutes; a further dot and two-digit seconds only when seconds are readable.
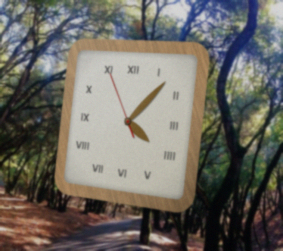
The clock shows 4.06.55
